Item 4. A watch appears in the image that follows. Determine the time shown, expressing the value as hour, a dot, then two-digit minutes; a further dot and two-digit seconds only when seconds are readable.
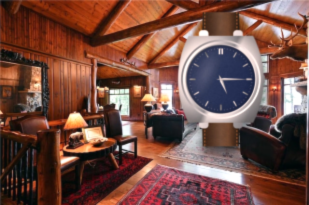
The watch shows 5.15
